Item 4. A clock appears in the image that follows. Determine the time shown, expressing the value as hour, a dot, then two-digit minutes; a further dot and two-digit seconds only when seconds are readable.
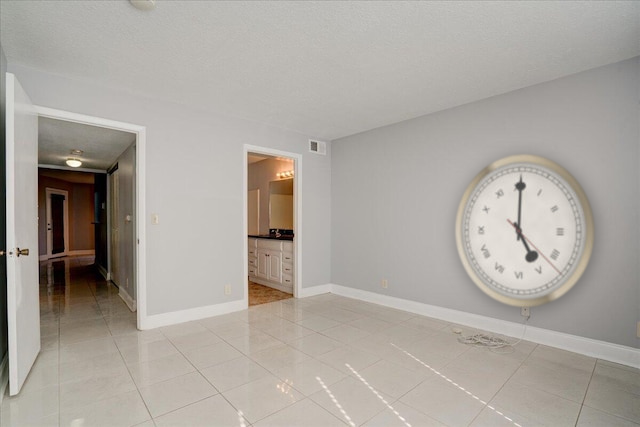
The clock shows 5.00.22
